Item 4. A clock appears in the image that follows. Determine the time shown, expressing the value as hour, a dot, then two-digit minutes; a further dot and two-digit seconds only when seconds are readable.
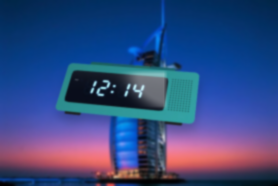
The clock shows 12.14
